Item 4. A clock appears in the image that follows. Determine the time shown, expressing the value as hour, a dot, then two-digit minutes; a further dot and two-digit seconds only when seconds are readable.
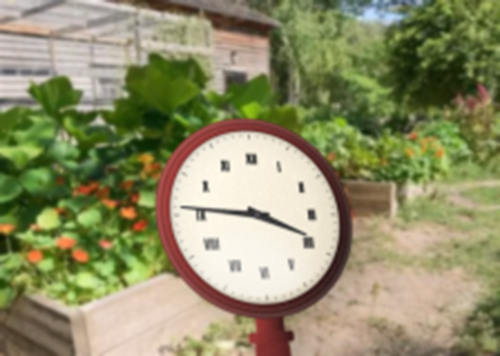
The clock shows 3.46
